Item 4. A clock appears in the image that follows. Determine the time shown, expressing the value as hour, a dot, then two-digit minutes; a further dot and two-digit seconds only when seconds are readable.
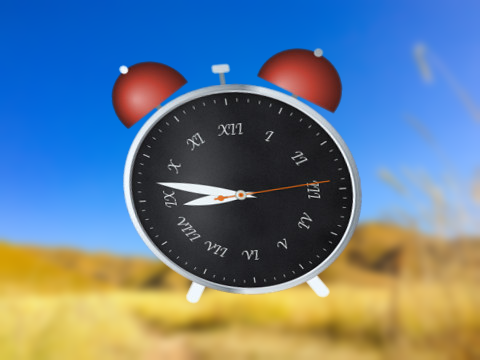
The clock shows 8.47.14
